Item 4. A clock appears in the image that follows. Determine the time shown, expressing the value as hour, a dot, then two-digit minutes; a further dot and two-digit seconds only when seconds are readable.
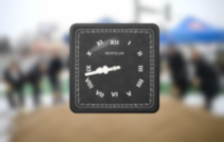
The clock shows 8.43
